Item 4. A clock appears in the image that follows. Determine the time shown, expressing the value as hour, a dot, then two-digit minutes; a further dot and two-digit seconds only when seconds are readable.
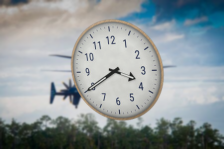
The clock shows 3.40
